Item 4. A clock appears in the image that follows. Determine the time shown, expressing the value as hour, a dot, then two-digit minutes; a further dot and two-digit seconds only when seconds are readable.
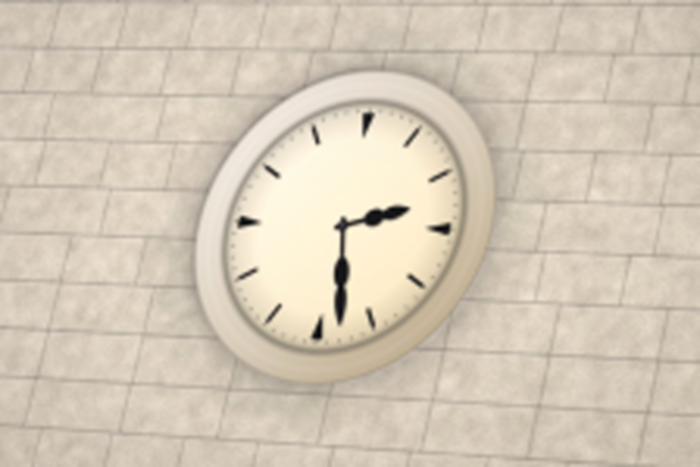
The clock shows 2.28
